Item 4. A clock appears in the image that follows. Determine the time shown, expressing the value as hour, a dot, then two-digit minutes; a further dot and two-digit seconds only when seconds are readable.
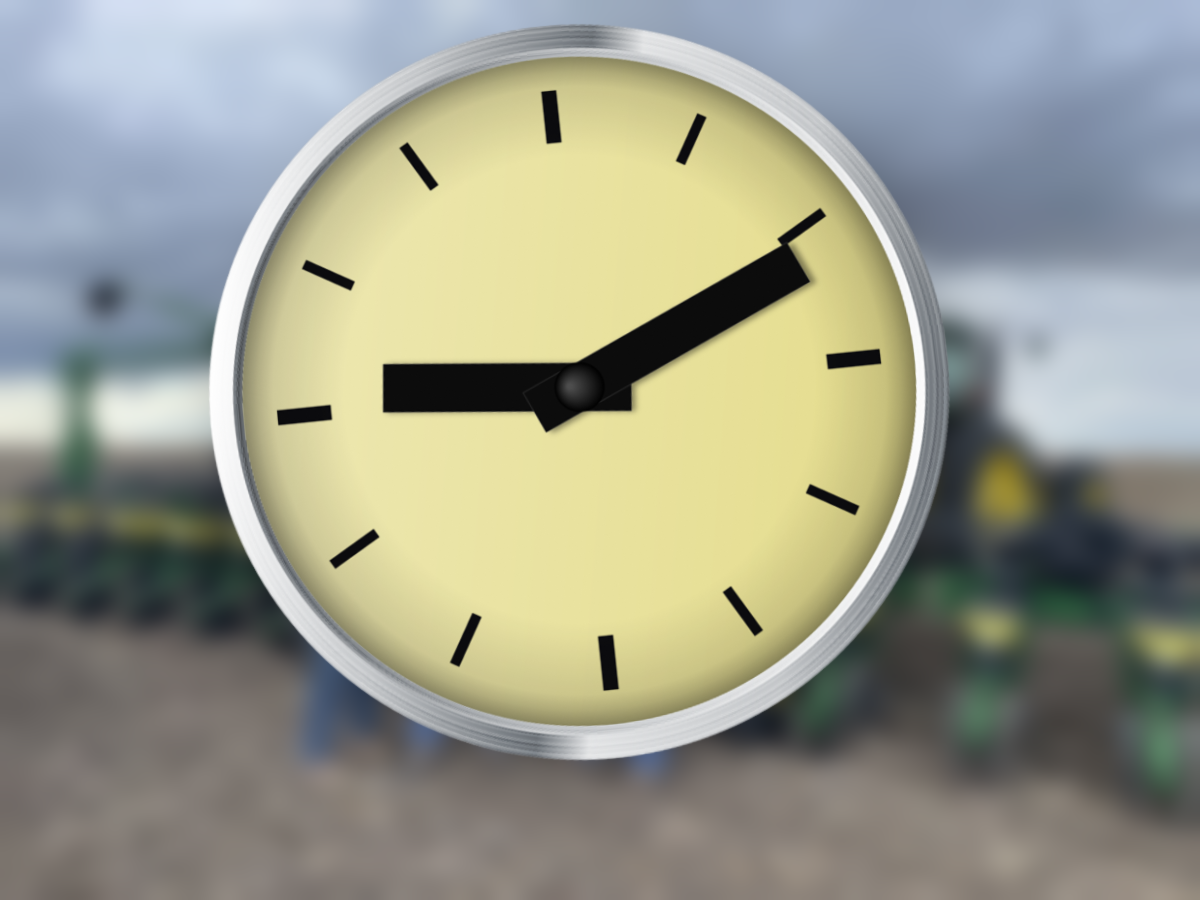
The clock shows 9.11
